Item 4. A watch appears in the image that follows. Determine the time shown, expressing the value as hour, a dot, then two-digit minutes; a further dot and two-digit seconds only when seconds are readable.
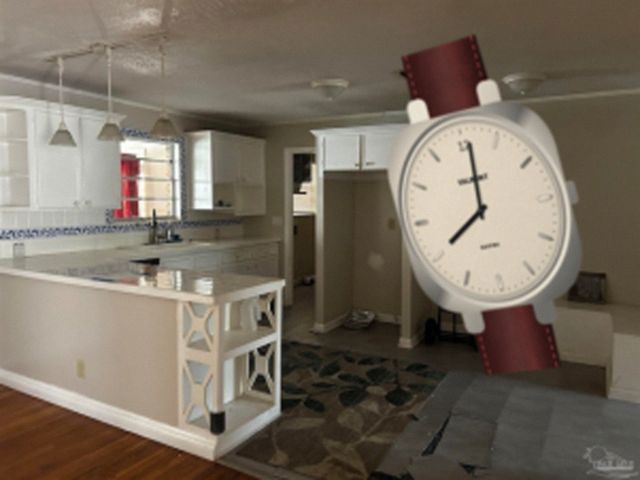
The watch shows 8.01
